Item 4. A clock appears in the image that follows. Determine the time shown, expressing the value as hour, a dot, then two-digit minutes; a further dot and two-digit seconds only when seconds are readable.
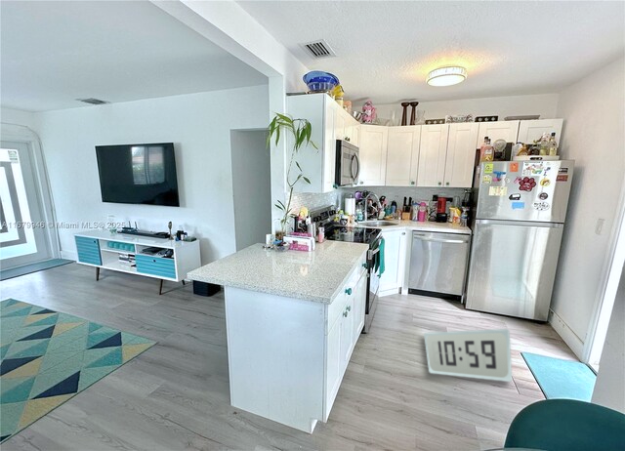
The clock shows 10.59
